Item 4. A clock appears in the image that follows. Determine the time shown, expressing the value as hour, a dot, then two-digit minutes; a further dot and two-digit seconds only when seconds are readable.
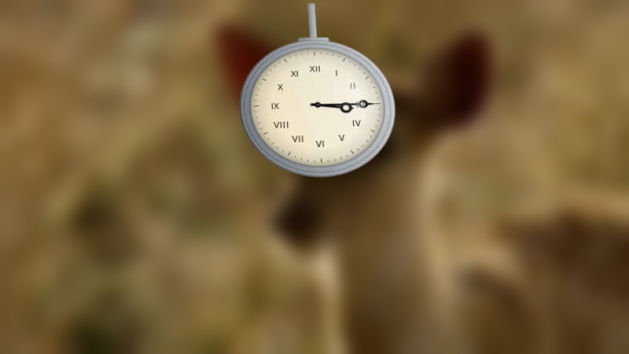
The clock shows 3.15
